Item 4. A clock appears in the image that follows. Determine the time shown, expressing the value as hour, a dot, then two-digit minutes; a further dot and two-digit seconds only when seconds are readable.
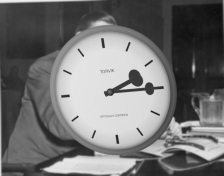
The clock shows 2.15
